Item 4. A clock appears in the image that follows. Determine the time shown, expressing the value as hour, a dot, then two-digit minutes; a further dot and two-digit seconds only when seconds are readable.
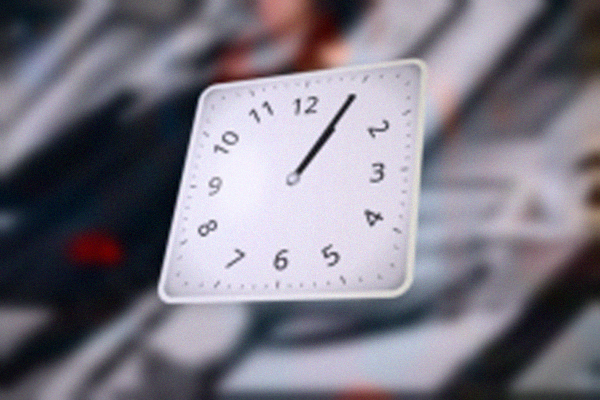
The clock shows 1.05
